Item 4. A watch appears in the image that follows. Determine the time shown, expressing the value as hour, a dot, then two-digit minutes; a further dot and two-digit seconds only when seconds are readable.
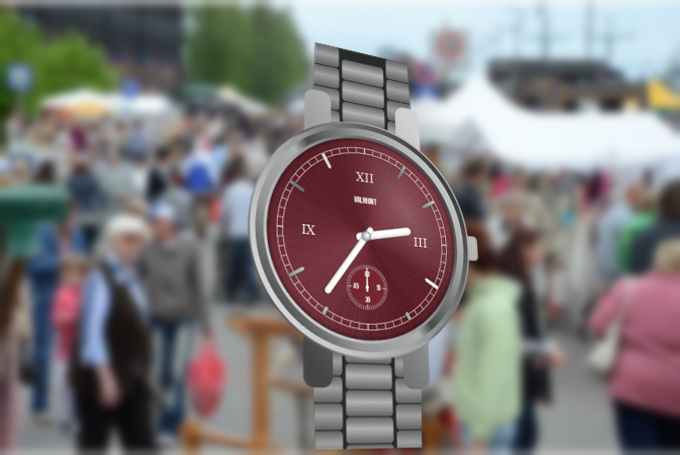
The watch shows 2.36
